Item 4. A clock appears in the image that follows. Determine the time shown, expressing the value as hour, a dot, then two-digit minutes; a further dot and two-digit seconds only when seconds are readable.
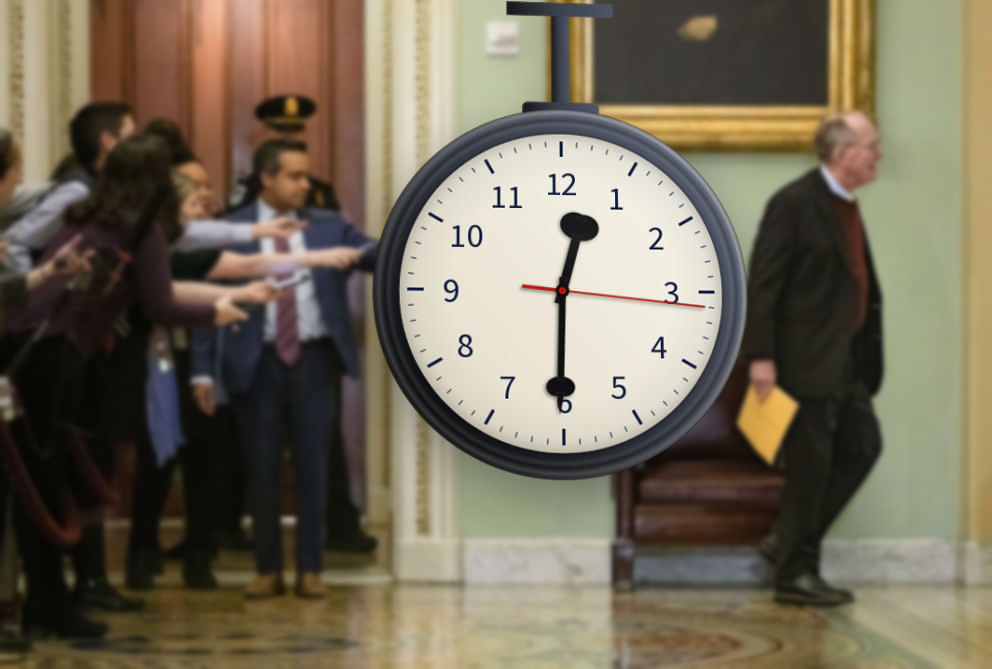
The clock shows 12.30.16
